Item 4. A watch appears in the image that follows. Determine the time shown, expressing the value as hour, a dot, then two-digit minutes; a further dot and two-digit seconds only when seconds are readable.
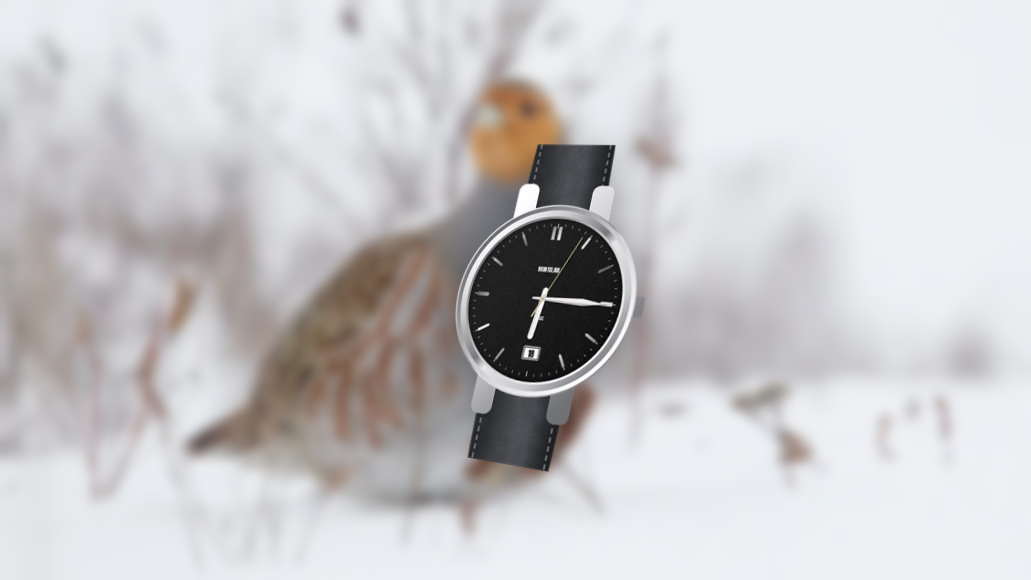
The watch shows 6.15.04
